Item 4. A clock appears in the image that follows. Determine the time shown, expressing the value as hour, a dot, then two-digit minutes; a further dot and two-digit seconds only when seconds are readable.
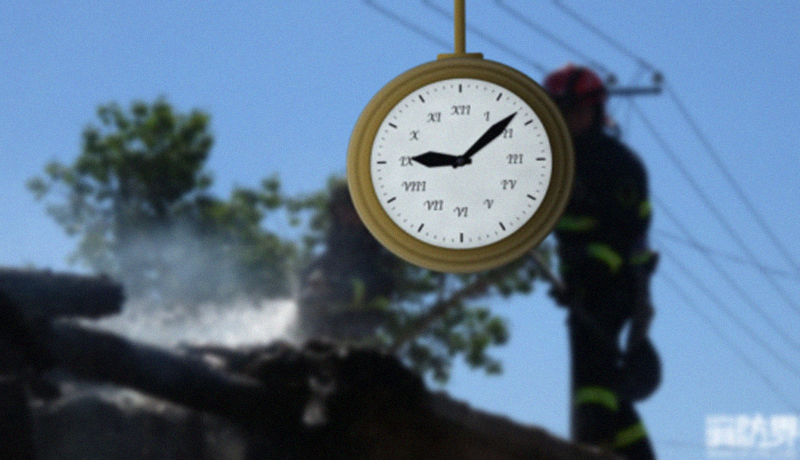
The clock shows 9.08
